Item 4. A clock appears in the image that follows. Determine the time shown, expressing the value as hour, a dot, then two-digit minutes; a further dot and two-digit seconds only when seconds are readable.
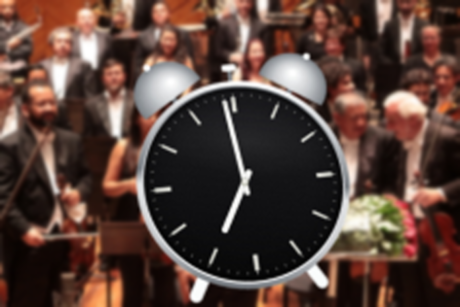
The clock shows 6.59
